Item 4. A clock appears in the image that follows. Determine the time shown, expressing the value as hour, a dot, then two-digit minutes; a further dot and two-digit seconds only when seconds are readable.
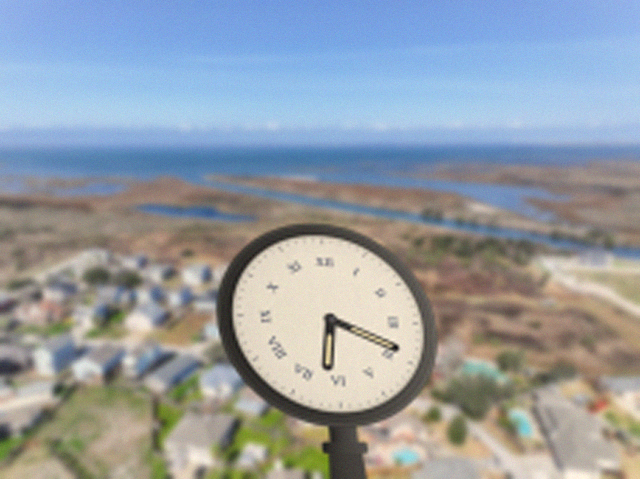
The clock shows 6.19
